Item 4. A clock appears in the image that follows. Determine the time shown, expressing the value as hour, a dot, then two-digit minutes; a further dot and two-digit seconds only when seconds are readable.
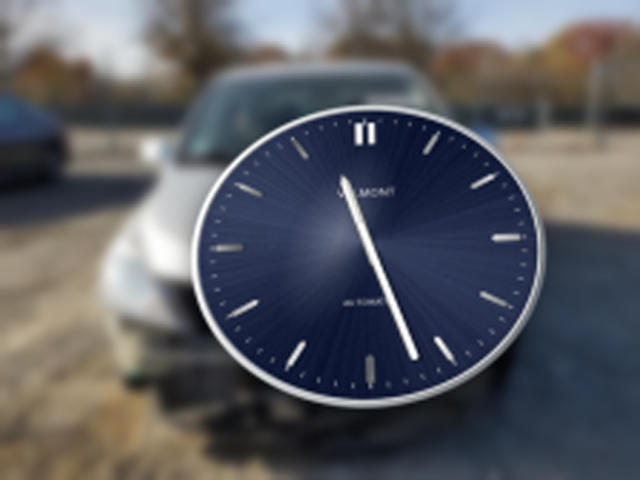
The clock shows 11.27
